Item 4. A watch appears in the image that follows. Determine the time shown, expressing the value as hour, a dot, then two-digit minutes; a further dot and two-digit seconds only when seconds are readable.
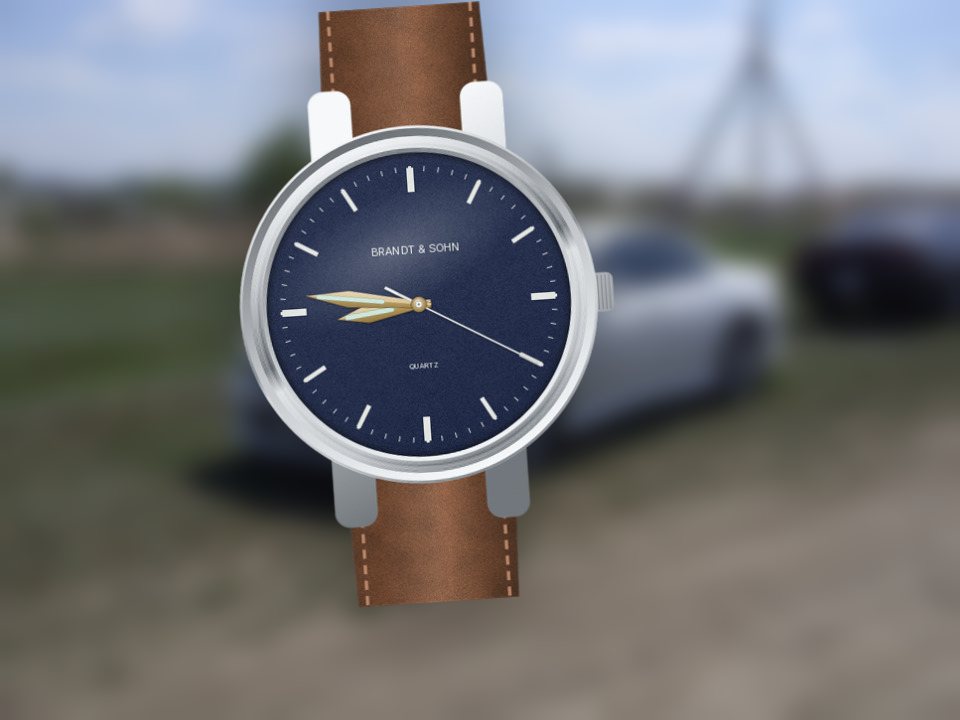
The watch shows 8.46.20
